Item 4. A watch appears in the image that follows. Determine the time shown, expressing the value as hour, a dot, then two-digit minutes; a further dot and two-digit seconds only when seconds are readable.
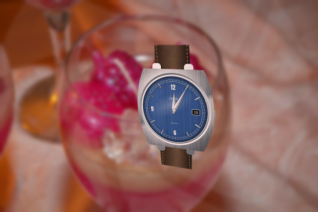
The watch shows 12.05
